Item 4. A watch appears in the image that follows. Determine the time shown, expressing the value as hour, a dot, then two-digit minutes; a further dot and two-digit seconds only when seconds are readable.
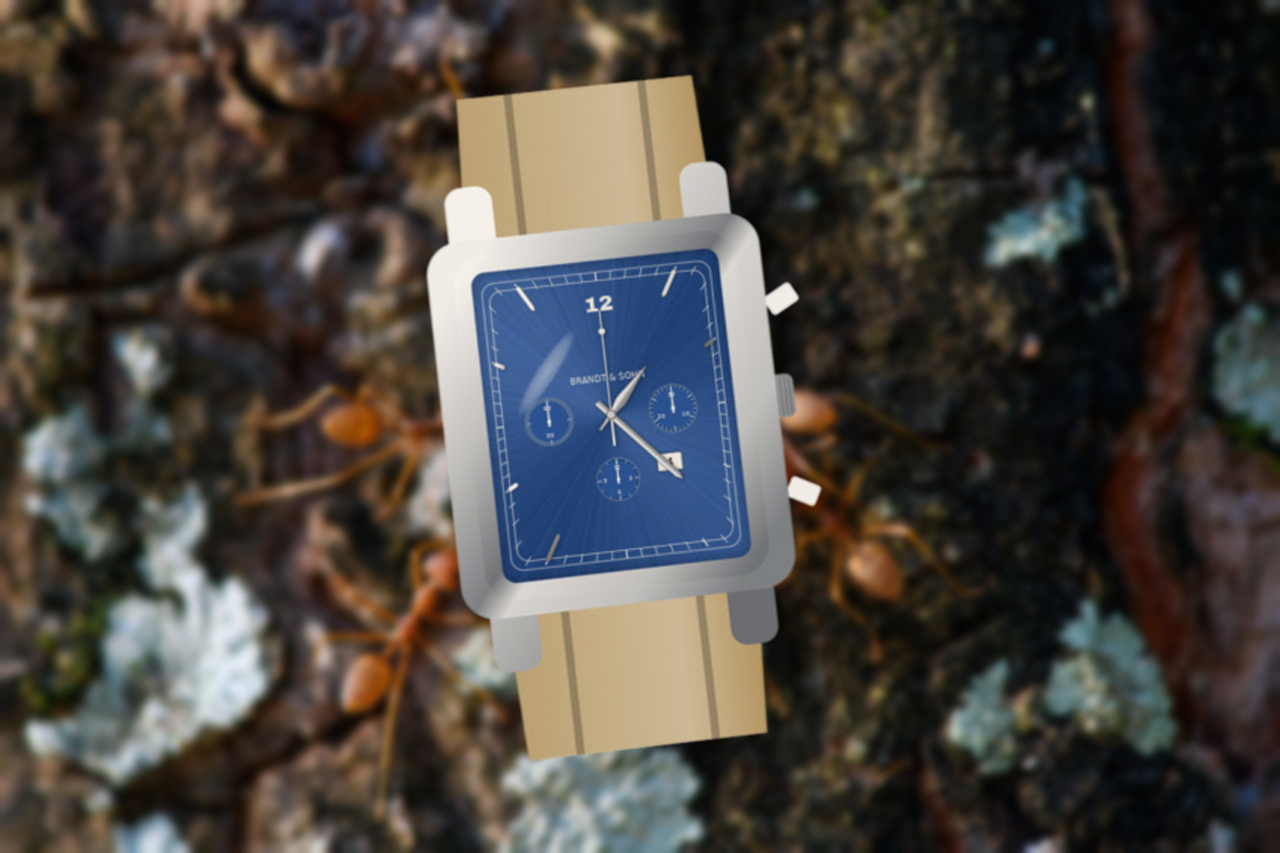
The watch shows 1.23
